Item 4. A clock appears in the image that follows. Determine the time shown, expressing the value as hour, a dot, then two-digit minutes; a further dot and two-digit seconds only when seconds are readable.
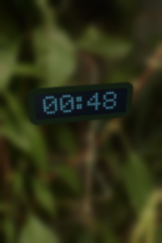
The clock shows 0.48
